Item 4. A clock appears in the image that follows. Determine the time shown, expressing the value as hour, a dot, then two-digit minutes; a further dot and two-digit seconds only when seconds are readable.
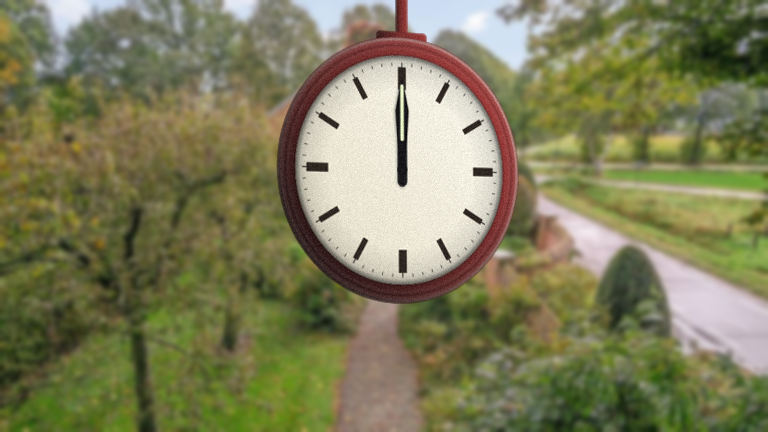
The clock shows 12.00
